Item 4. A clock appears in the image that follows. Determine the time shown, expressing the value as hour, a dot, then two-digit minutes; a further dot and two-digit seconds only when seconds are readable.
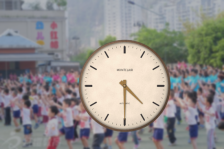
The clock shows 4.30
